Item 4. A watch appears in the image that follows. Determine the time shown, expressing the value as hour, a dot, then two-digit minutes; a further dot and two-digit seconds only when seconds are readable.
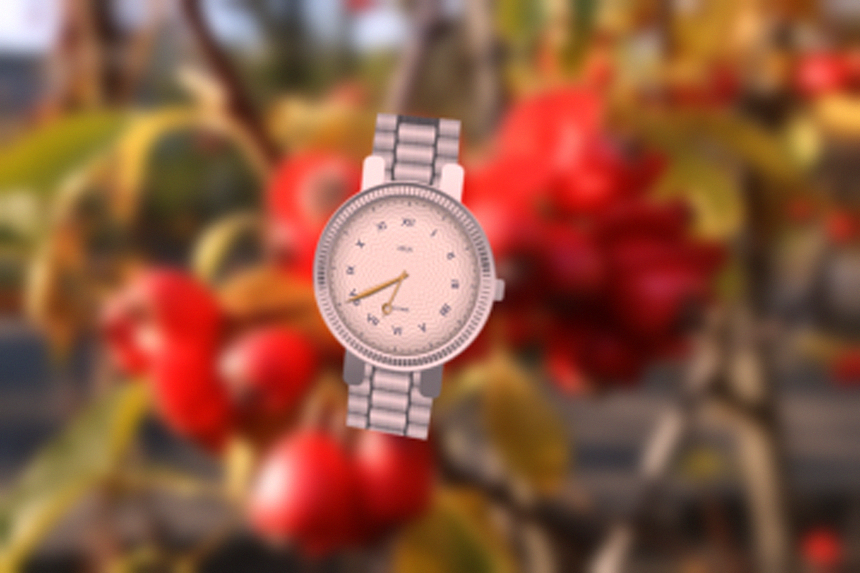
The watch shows 6.40
